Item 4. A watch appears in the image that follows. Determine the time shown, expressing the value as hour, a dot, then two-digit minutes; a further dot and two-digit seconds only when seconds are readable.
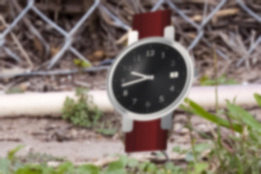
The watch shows 9.43
